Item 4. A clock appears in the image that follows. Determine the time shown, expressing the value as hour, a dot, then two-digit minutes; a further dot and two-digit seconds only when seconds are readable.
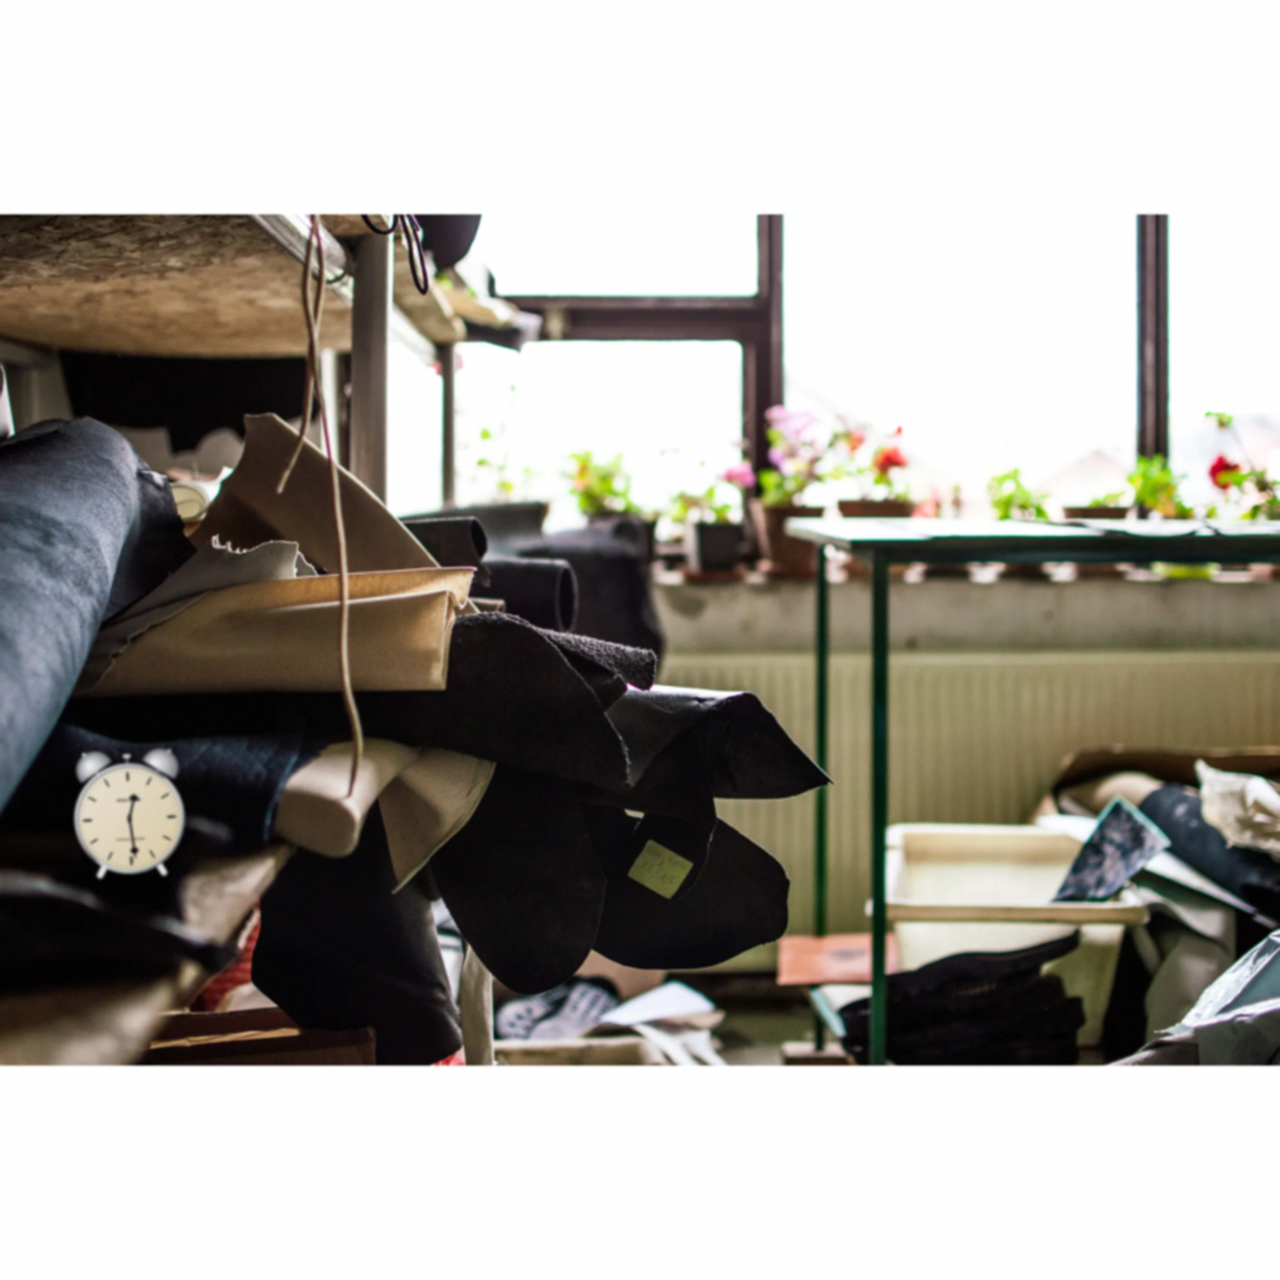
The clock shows 12.29
